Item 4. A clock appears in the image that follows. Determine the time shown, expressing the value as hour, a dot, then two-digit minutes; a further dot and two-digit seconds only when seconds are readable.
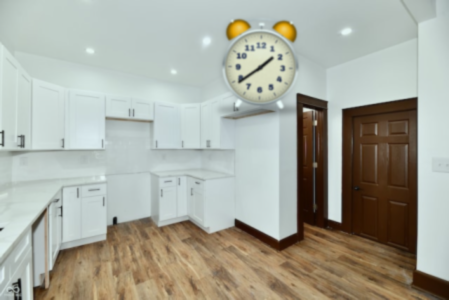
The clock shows 1.39
